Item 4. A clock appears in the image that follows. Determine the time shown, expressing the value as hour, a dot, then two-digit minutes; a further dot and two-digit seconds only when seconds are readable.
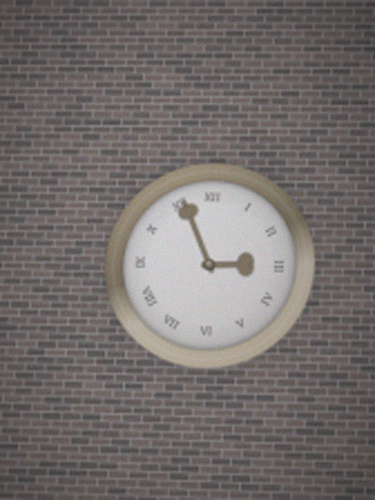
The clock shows 2.56
